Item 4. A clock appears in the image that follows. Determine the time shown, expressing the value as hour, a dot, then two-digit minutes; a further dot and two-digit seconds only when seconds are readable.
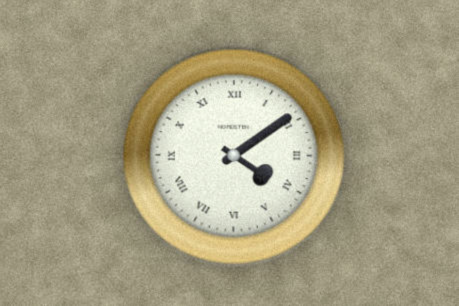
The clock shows 4.09
